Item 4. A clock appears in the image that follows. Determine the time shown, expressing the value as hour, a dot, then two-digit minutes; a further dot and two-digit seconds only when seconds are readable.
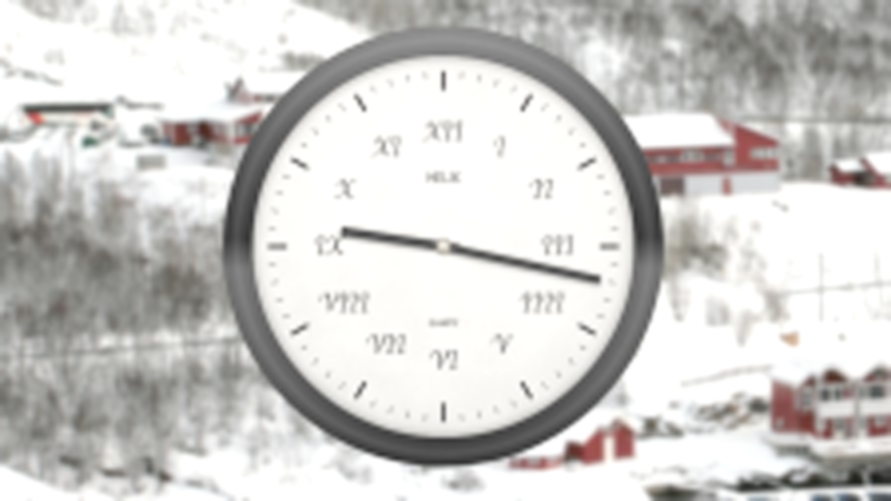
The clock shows 9.17
